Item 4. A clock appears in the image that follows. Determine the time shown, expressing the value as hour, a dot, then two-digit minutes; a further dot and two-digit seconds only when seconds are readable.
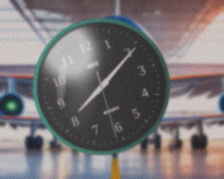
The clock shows 8.10.31
